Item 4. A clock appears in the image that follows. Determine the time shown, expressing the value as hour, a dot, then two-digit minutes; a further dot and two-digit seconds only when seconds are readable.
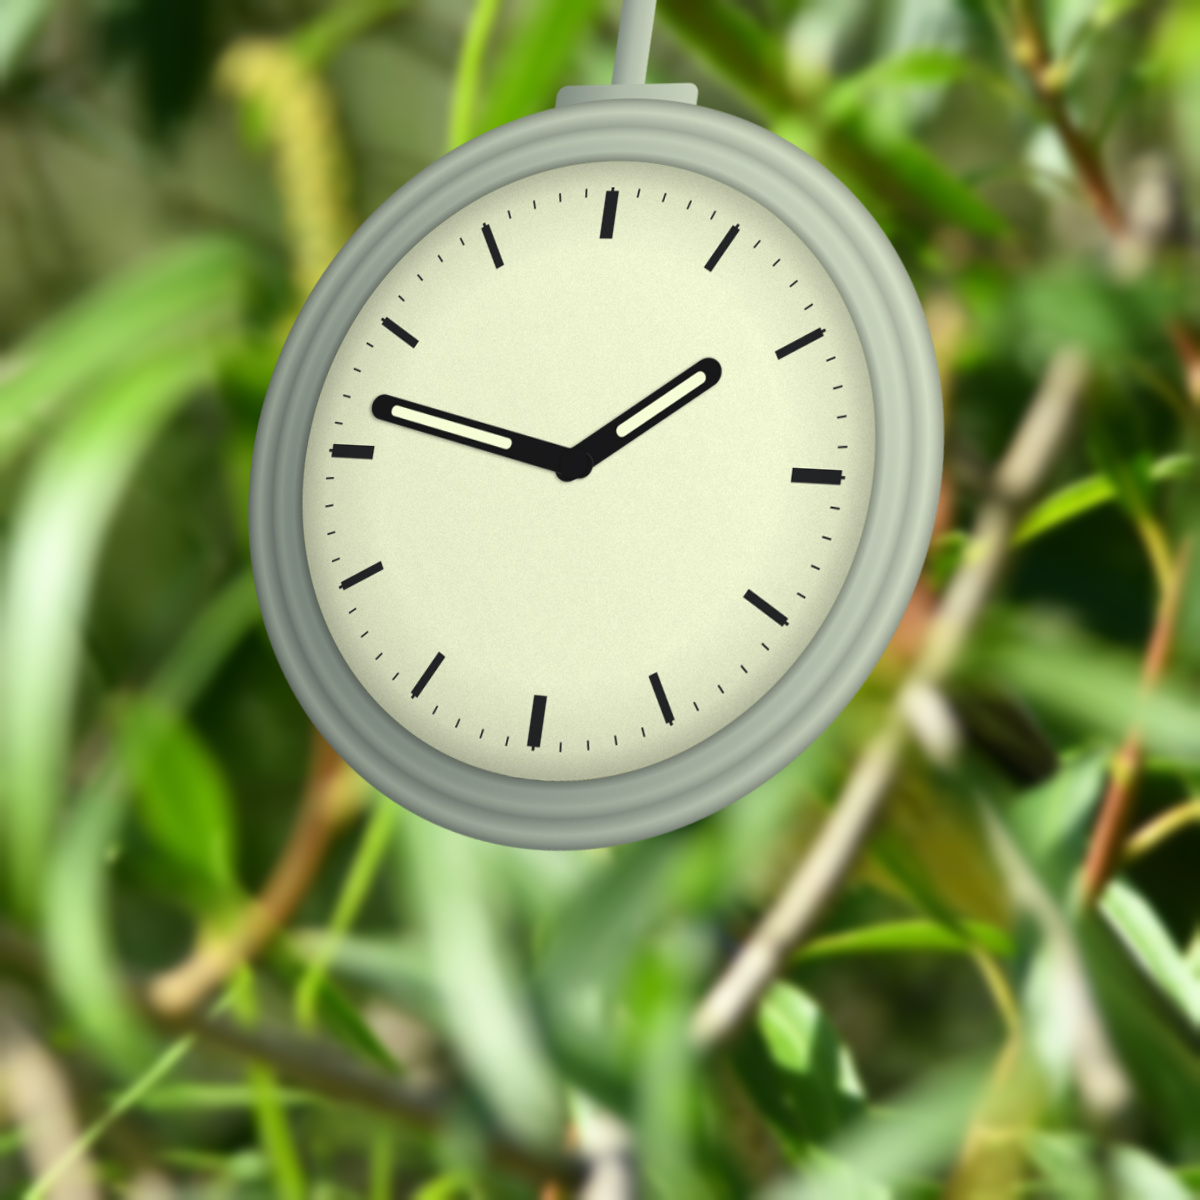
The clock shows 1.47
